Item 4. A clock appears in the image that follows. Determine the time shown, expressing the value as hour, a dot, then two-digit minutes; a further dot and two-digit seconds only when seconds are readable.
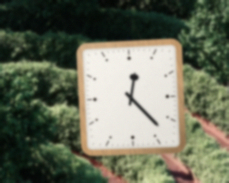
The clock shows 12.23
